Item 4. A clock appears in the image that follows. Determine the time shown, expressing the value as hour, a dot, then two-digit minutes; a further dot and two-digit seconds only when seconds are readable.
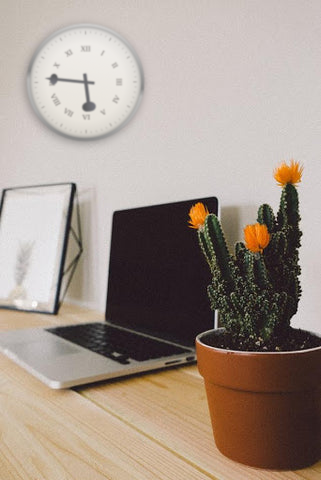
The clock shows 5.46
